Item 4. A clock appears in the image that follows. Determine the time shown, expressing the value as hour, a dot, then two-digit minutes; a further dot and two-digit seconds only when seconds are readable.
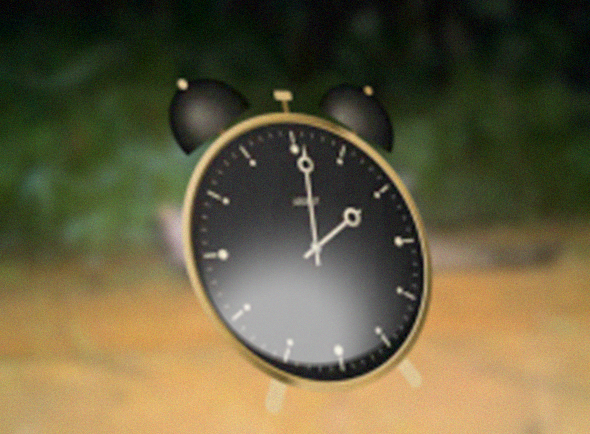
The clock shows 2.01
